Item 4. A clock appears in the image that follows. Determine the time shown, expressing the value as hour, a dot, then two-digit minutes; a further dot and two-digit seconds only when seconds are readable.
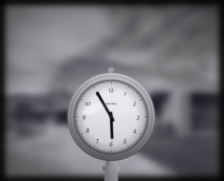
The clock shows 5.55
